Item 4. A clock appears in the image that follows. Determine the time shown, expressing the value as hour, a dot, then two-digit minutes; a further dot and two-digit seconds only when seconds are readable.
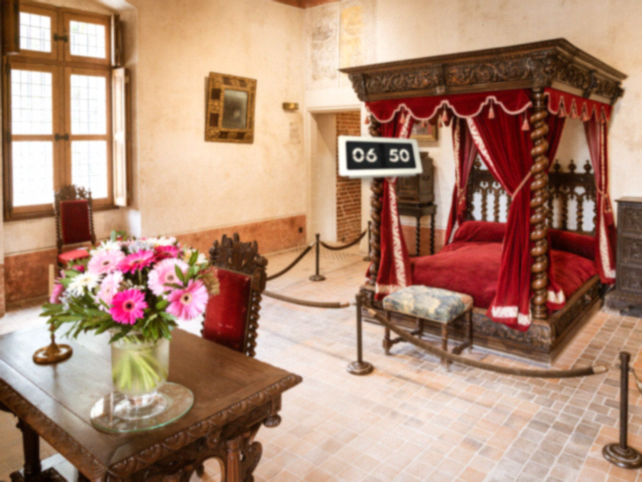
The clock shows 6.50
